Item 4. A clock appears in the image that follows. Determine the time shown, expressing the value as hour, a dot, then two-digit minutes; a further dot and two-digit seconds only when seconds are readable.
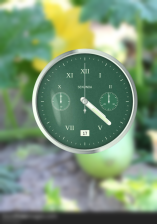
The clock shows 4.22
